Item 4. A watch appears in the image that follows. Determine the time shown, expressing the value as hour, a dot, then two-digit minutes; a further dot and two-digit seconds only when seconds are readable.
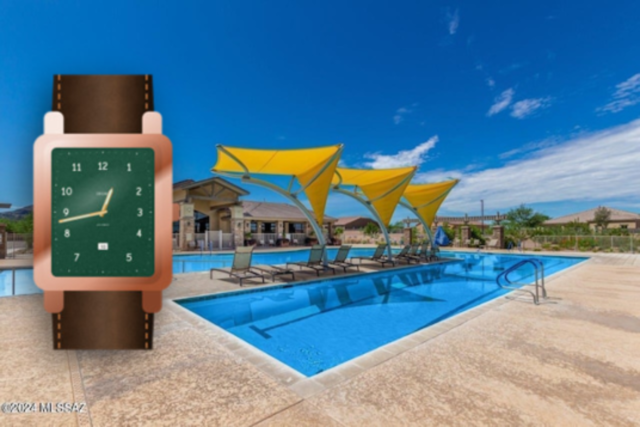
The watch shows 12.43
